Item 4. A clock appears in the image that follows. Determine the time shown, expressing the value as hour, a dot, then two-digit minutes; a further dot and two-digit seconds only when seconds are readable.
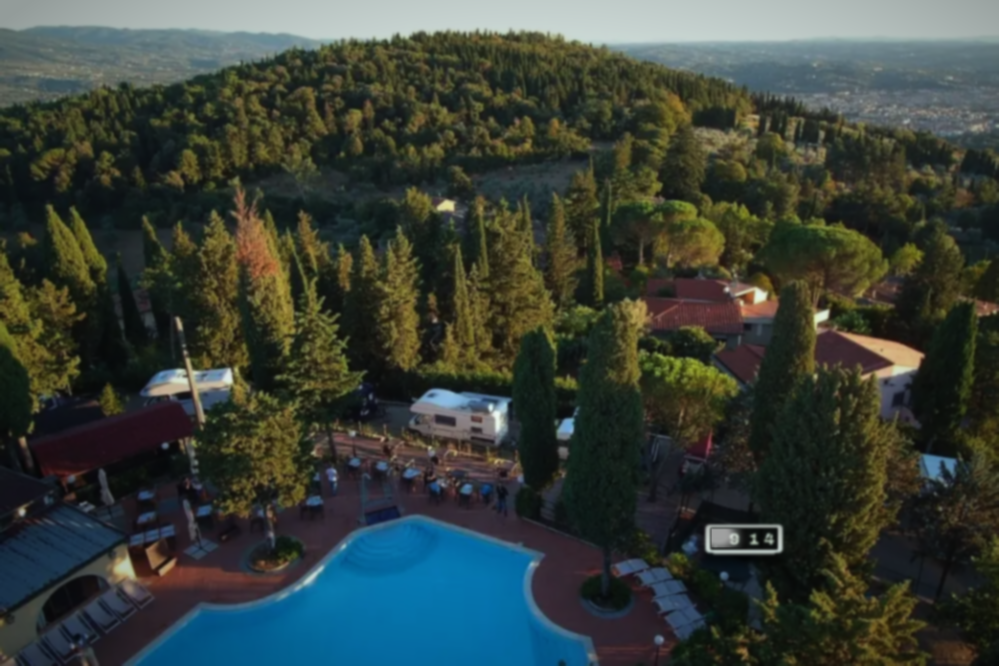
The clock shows 9.14
